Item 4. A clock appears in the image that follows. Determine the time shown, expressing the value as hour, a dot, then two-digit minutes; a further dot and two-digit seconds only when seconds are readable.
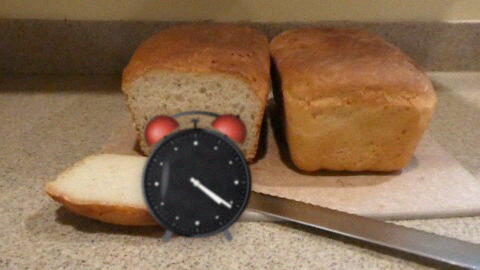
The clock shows 4.21
